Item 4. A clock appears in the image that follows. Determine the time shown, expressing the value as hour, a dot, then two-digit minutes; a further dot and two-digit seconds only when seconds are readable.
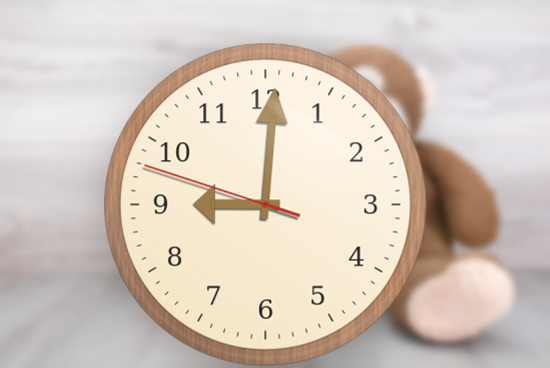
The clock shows 9.00.48
